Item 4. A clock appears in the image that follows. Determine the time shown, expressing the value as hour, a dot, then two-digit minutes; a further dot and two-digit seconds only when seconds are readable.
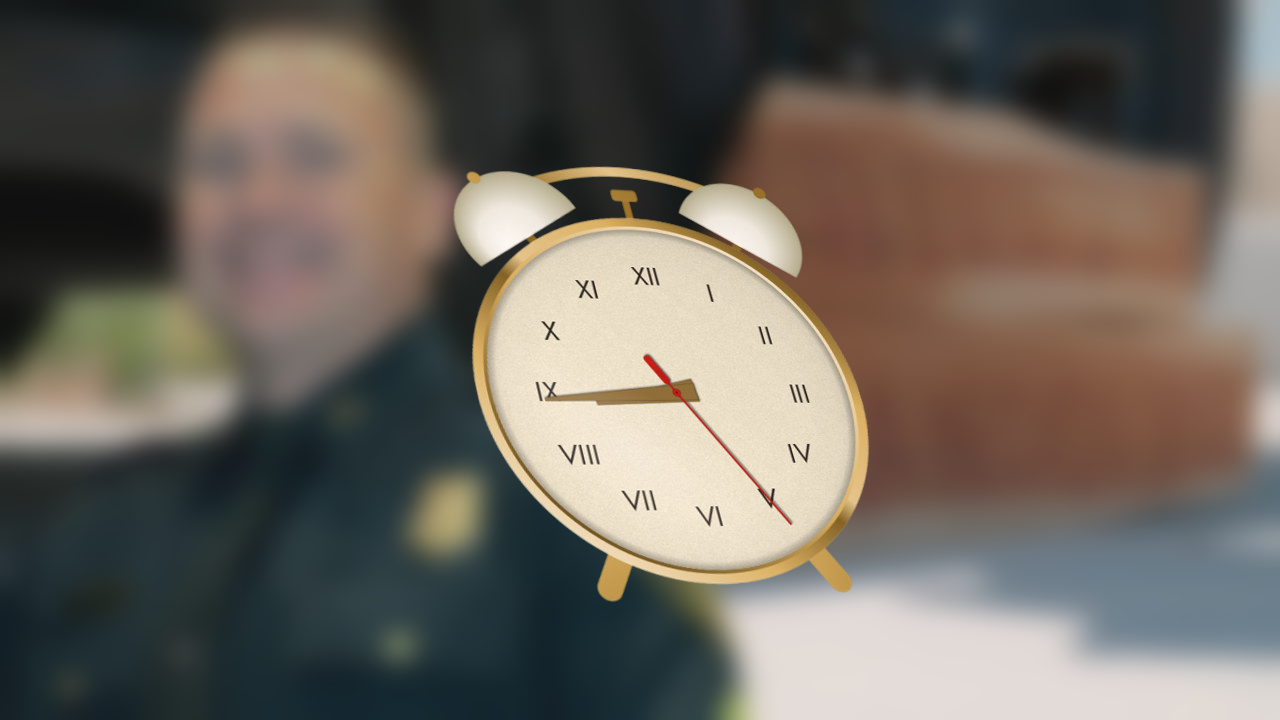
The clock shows 8.44.25
